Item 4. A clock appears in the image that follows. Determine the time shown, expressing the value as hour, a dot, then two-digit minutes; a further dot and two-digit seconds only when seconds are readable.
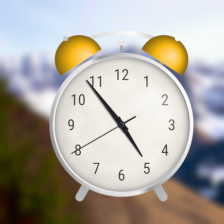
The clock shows 4.53.40
